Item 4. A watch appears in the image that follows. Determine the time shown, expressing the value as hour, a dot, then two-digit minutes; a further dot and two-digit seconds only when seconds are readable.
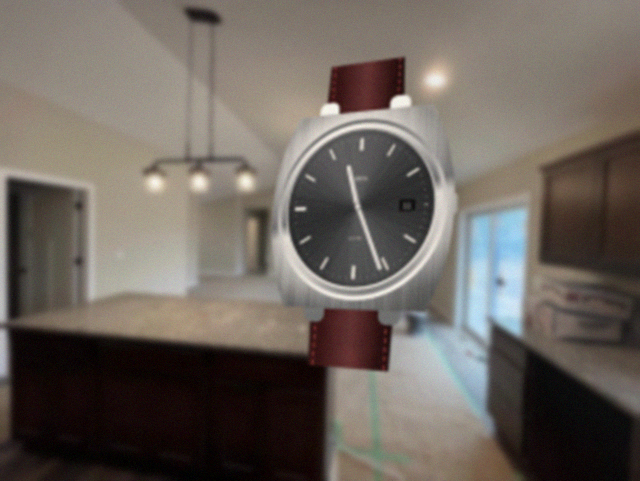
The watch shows 11.26
